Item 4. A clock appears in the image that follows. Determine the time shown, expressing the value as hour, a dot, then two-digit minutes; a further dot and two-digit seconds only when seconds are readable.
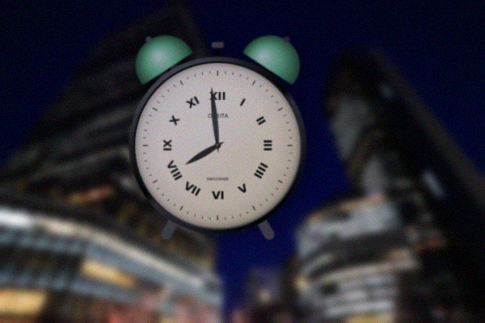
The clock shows 7.59
